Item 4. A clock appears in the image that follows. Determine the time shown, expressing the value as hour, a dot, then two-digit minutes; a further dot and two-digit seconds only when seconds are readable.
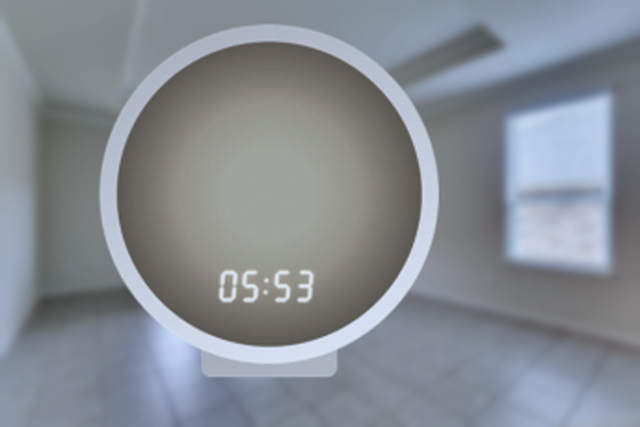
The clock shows 5.53
